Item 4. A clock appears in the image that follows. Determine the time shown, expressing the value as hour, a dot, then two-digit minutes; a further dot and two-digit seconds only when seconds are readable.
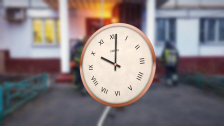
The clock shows 10.01
